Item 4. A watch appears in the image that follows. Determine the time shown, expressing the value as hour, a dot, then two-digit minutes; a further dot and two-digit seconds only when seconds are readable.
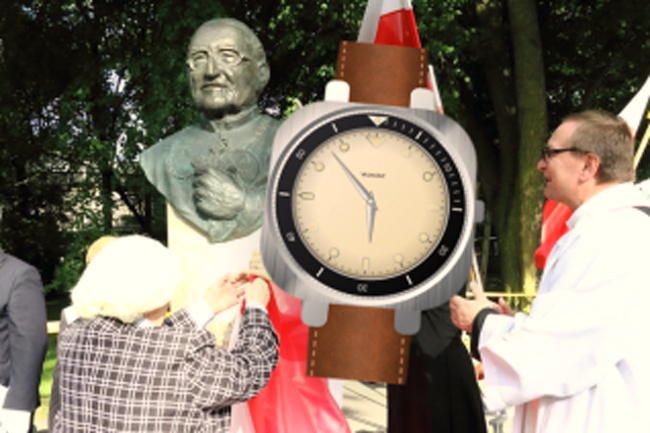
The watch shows 5.53
